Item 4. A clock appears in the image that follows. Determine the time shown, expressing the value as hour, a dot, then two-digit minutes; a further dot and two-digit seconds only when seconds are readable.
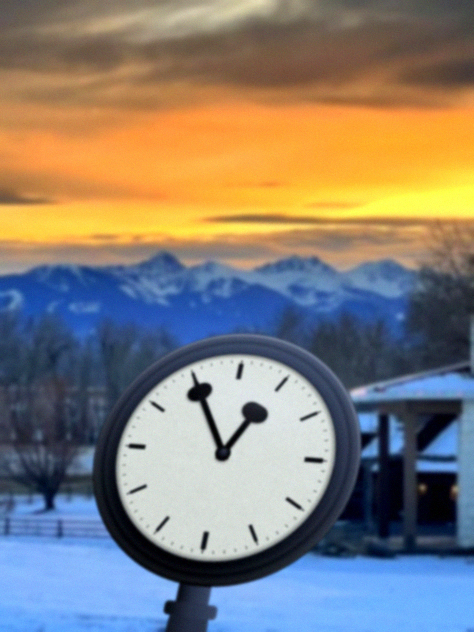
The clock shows 12.55
